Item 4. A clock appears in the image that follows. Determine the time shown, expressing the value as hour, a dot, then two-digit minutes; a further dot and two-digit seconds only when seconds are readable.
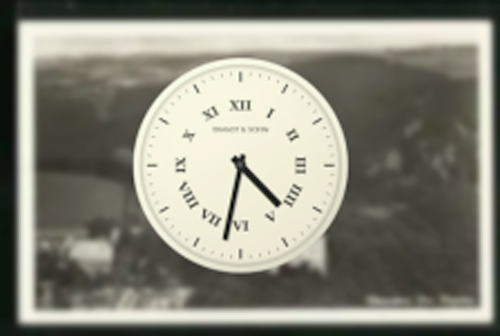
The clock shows 4.32
